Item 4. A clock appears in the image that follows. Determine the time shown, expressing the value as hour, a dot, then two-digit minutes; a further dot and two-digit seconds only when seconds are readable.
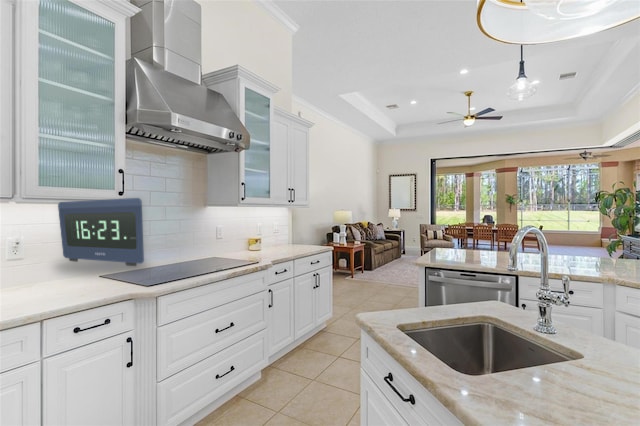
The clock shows 16.23
